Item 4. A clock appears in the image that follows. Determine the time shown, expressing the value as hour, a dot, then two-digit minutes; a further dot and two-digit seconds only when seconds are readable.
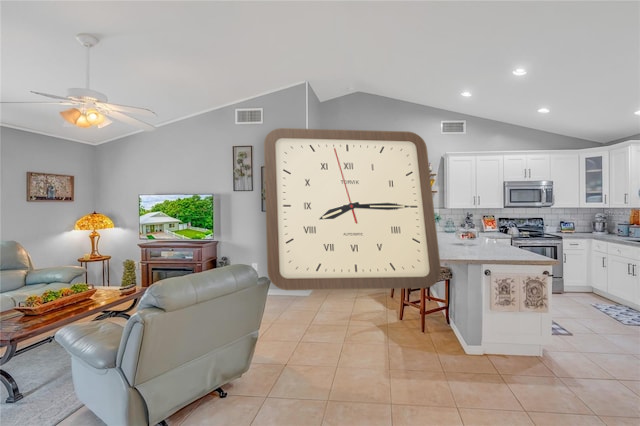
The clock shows 8.14.58
